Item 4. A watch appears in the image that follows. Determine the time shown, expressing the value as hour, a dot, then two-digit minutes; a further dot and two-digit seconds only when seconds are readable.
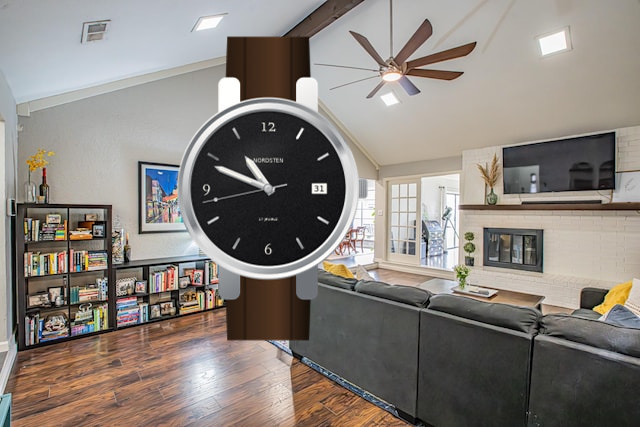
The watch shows 10.48.43
